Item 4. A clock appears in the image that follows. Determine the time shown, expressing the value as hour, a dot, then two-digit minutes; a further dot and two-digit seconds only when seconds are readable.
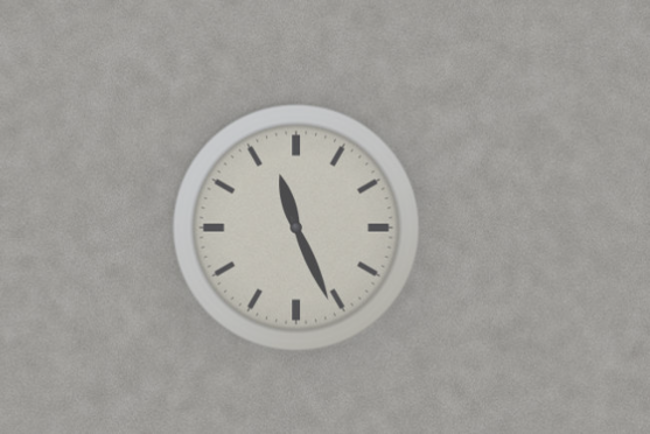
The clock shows 11.26
